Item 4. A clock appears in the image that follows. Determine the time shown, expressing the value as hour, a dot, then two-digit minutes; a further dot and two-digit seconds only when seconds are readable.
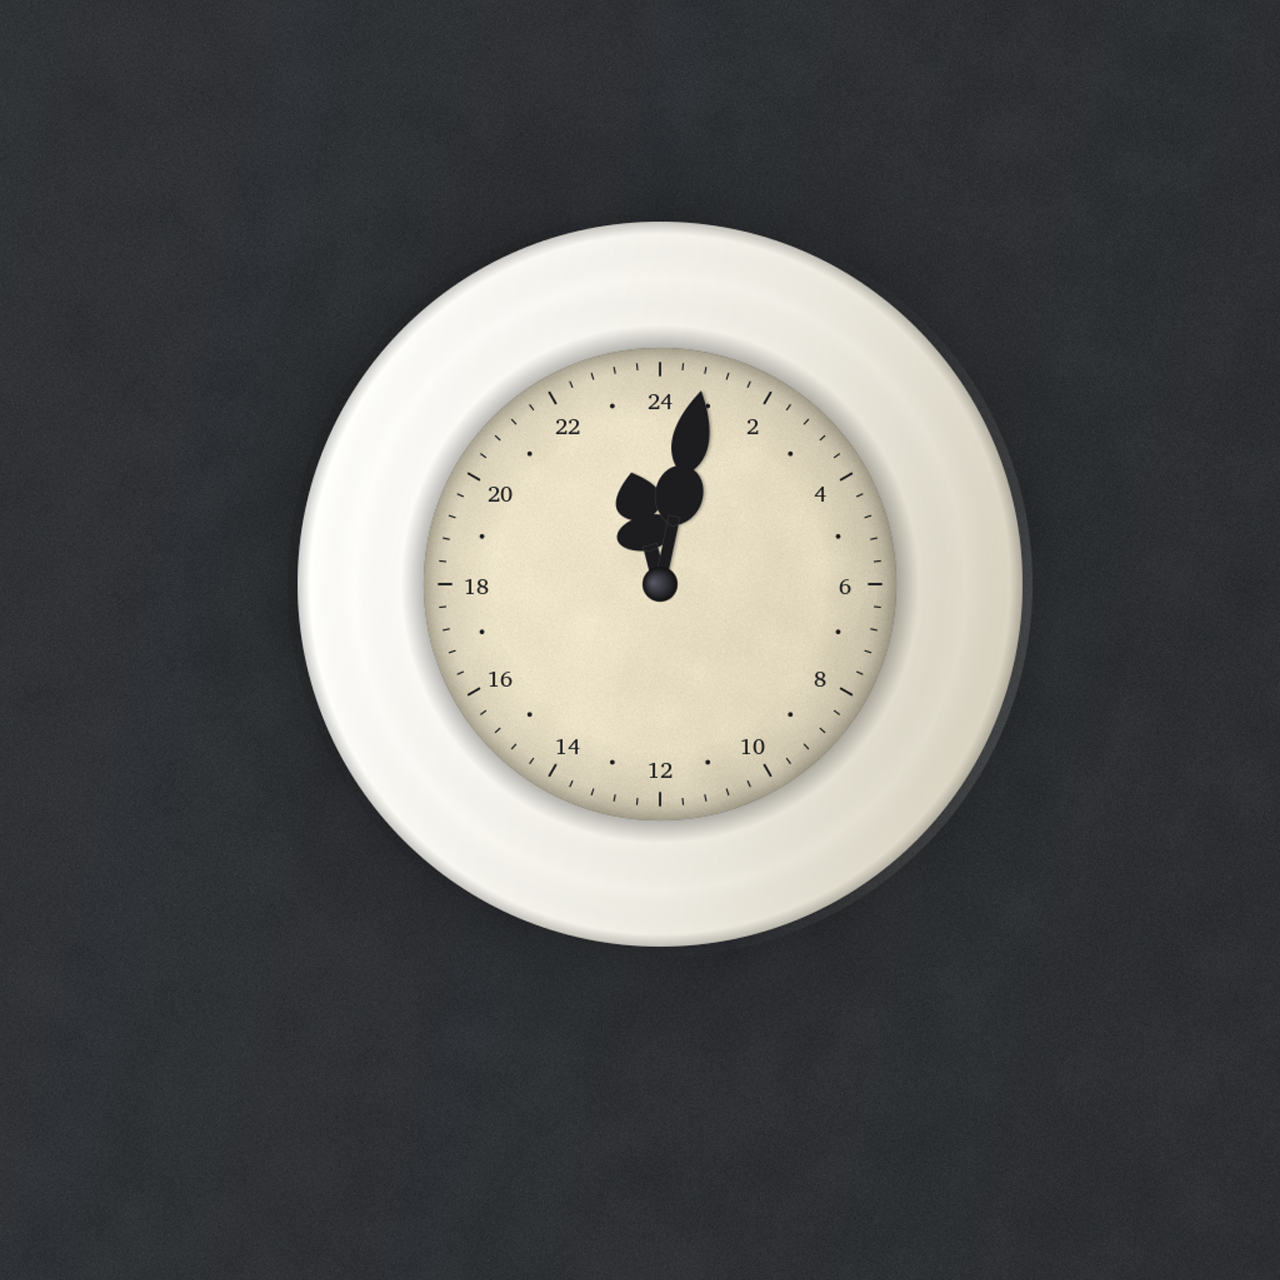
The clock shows 23.02
